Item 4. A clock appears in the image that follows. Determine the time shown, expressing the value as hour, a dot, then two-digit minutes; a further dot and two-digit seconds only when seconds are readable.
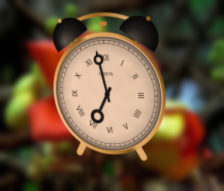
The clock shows 6.58
